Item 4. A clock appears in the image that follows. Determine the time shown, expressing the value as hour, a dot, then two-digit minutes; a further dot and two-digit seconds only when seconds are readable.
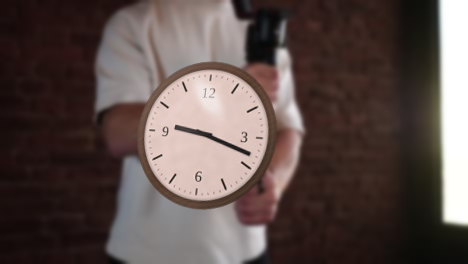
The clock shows 9.18
